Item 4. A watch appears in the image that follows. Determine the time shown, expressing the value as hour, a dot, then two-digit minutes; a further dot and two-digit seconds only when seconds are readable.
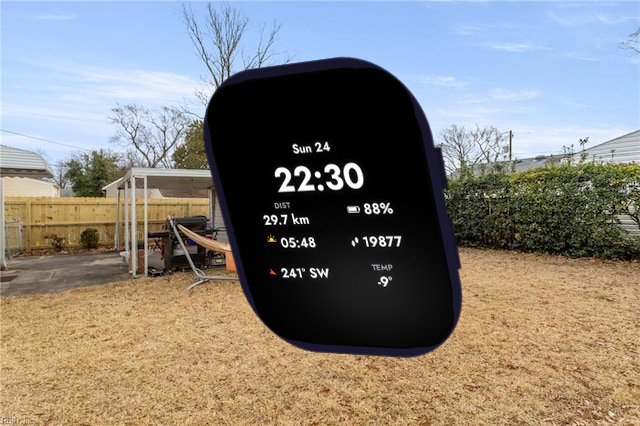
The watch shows 22.30
